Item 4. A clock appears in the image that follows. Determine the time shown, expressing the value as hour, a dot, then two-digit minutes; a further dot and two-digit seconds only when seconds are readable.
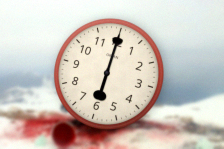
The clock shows 6.00
